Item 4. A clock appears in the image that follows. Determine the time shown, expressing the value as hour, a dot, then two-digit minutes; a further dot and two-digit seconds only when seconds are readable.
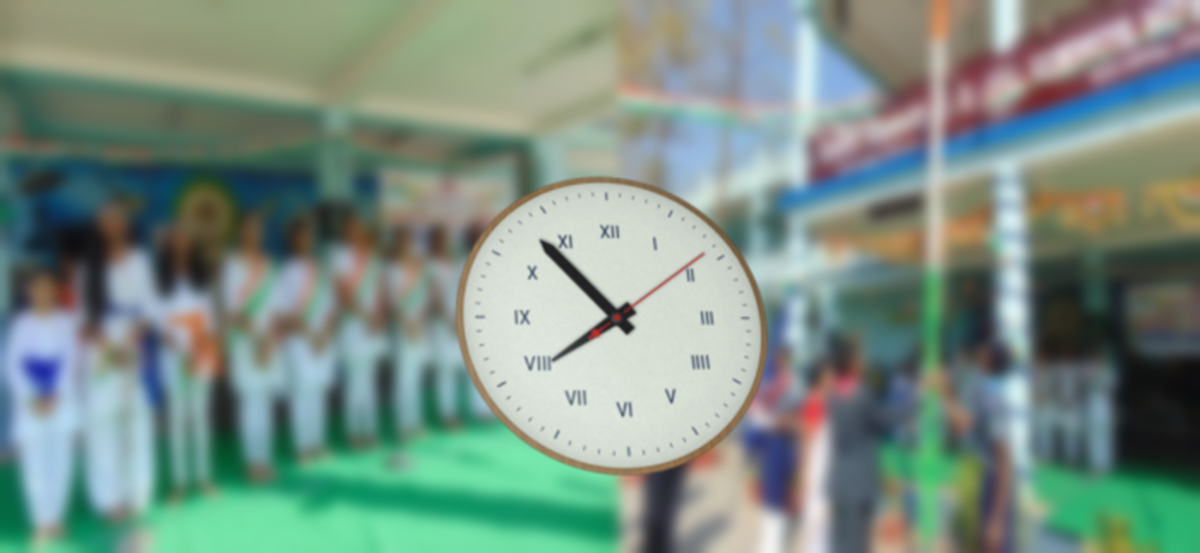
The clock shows 7.53.09
